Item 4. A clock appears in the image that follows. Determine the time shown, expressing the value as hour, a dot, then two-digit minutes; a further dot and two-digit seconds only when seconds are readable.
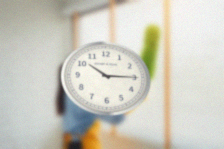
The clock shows 10.15
